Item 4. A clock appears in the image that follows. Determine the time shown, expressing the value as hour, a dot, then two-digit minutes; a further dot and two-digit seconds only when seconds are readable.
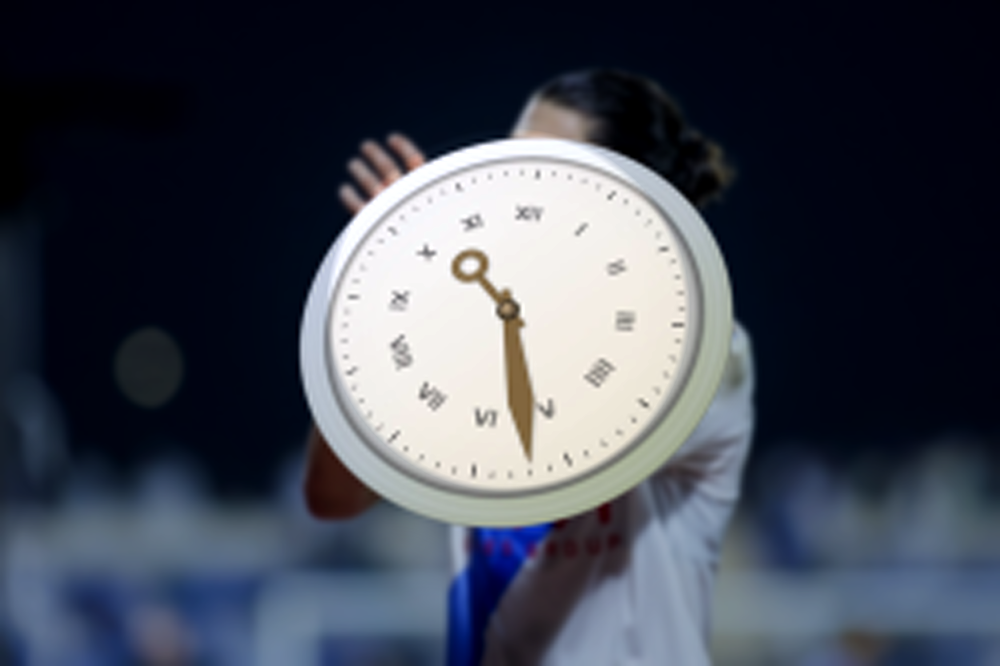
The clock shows 10.27
